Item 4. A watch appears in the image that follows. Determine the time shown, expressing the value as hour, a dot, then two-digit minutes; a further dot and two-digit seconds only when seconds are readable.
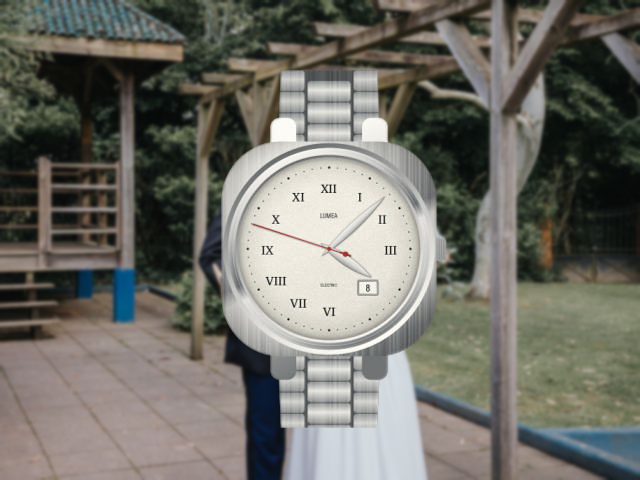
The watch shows 4.07.48
